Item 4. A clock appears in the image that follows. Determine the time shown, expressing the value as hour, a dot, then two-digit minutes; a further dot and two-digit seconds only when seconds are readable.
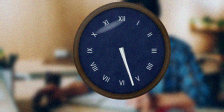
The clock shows 5.27
